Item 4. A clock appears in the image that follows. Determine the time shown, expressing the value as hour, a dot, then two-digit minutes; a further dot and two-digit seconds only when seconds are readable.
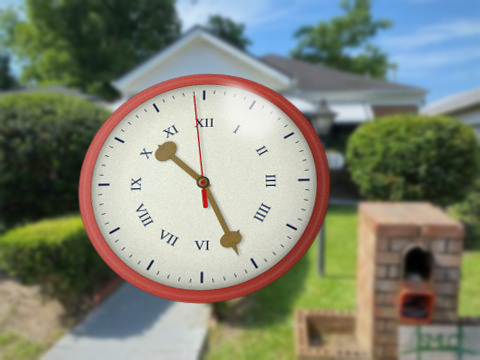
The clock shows 10.25.59
